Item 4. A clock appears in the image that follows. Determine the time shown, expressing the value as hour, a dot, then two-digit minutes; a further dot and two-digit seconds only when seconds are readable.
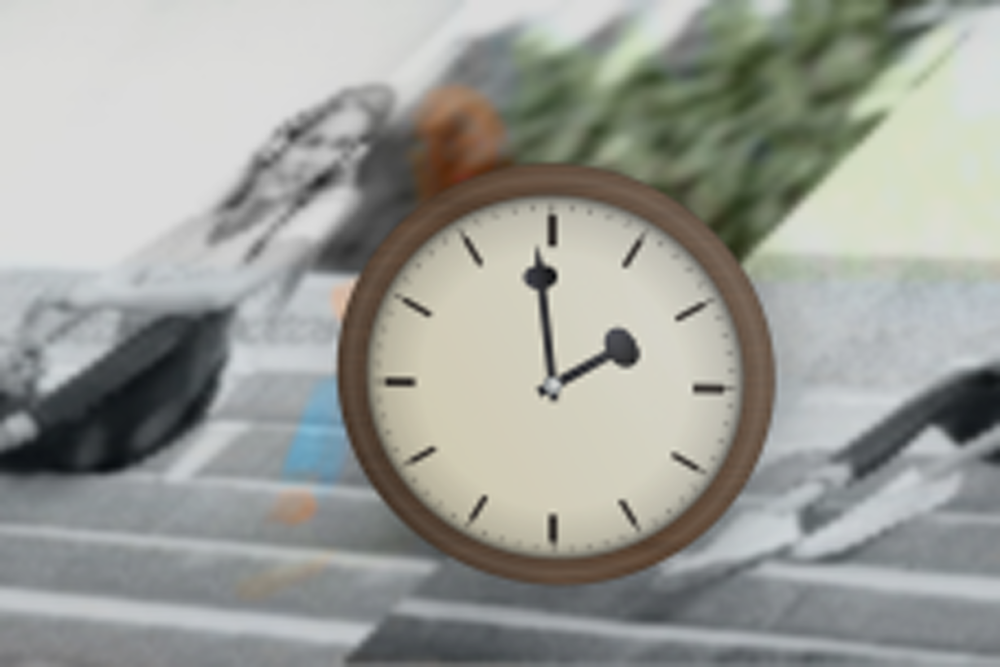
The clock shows 1.59
